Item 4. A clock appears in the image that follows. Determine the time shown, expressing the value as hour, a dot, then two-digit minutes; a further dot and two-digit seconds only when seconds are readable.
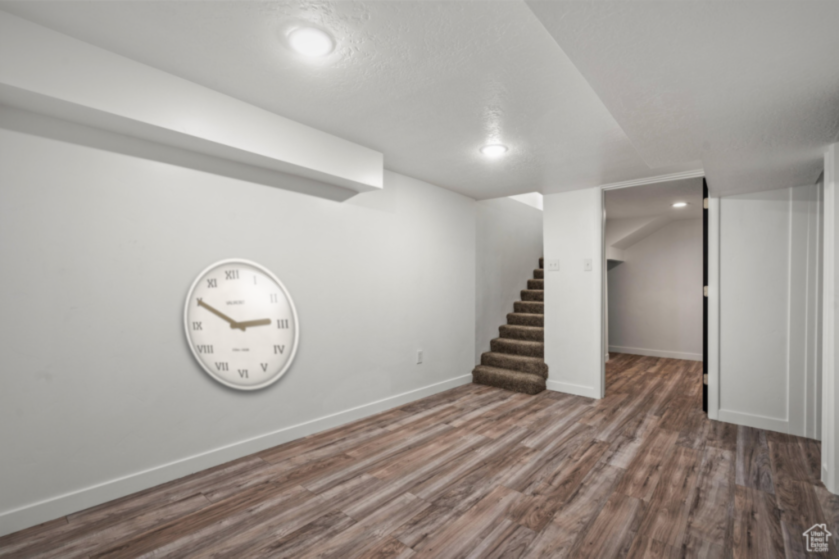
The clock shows 2.50
